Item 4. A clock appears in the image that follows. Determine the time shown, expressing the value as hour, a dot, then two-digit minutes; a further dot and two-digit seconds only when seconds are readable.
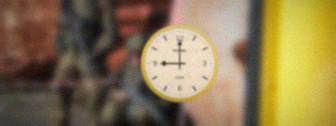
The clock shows 9.00
